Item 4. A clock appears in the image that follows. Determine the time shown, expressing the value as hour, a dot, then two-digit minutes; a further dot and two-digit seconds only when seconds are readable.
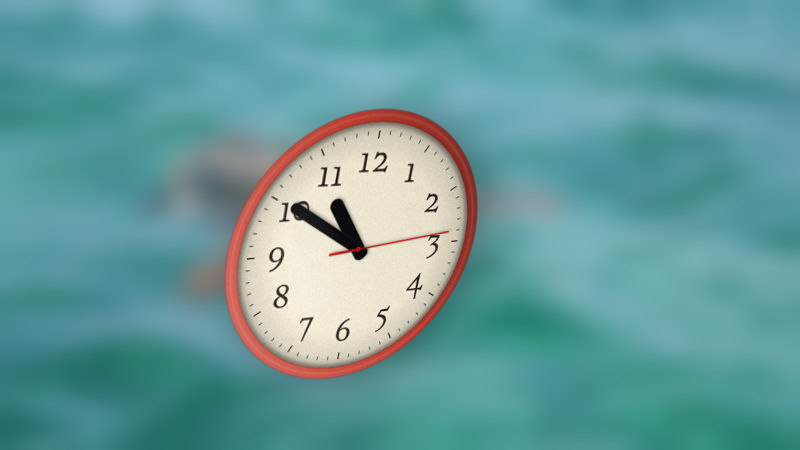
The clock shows 10.50.14
